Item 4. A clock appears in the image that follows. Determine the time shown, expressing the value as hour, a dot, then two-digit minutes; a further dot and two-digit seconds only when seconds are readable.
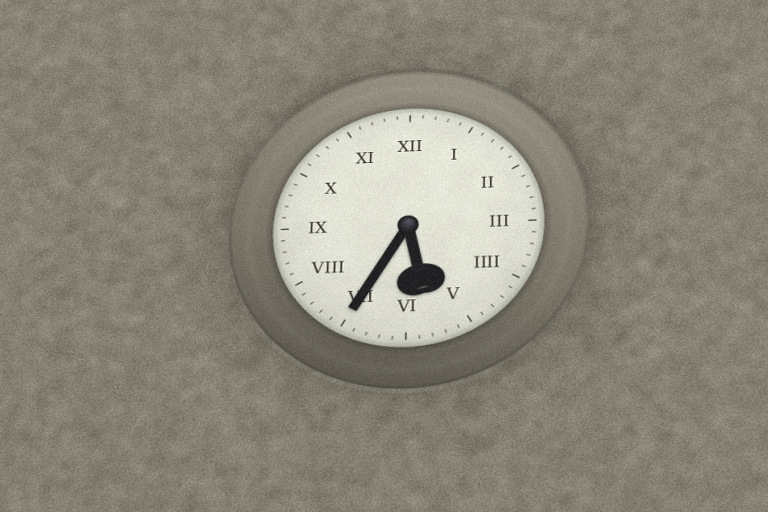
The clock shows 5.35
